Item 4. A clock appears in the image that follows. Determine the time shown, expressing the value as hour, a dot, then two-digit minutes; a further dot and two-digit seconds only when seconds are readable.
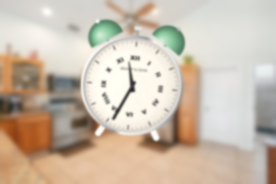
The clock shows 11.34
